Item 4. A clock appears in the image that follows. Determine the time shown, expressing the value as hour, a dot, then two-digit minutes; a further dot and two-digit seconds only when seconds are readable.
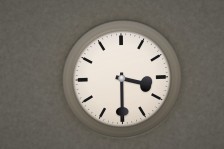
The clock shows 3.30
